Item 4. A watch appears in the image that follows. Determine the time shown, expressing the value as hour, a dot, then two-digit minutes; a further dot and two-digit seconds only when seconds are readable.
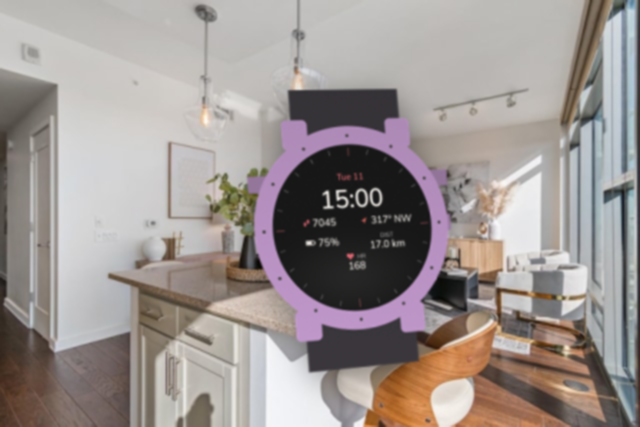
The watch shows 15.00
